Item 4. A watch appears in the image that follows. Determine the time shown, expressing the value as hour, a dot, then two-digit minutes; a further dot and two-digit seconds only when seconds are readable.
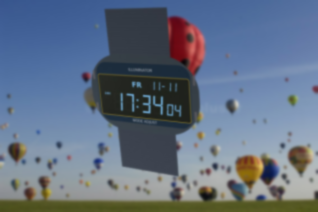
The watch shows 17.34.04
